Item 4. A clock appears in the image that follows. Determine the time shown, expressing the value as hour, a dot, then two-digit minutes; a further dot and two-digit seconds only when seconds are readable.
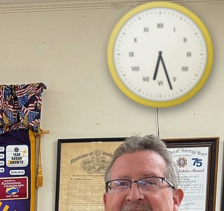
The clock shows 6.27
